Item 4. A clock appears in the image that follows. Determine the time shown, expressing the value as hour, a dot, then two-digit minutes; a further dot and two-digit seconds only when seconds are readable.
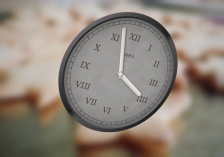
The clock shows 3.57
